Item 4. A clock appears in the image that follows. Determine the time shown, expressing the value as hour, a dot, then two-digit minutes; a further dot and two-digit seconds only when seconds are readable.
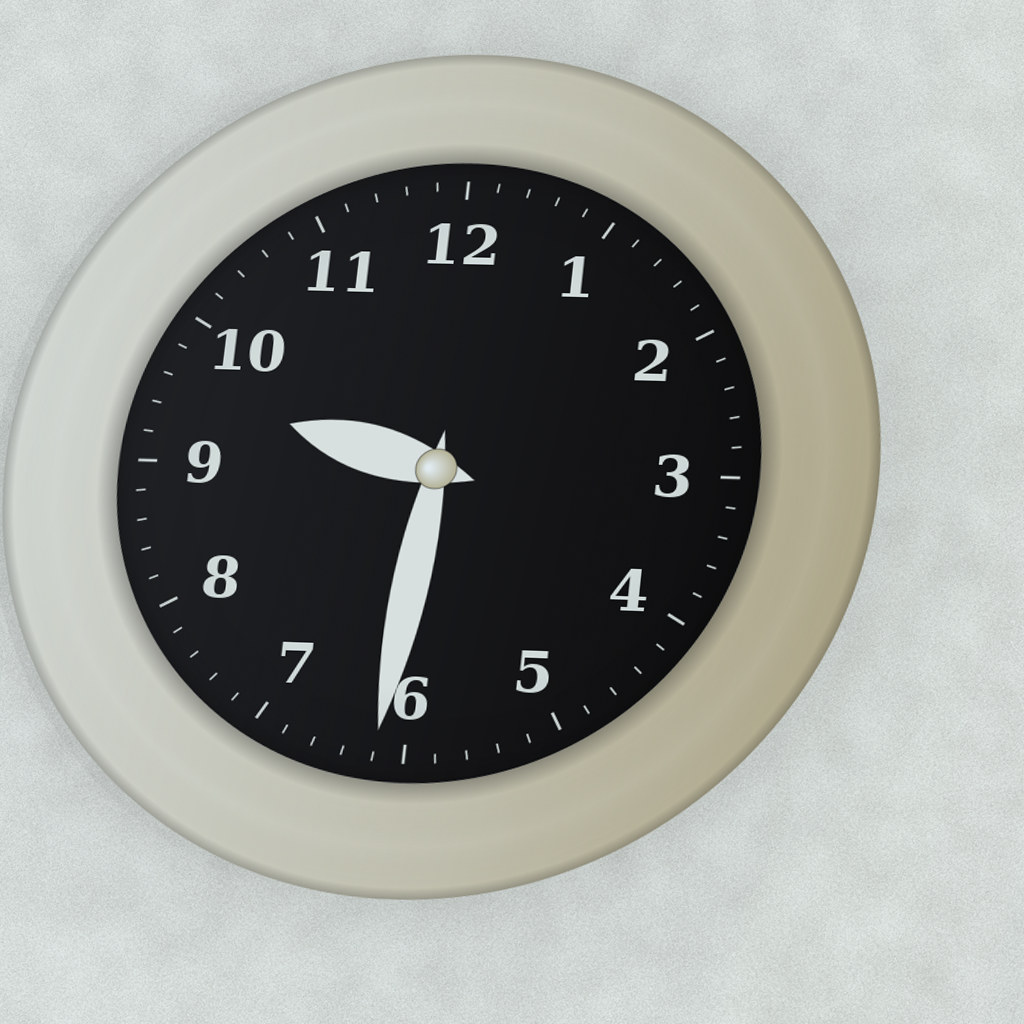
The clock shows 9.31
